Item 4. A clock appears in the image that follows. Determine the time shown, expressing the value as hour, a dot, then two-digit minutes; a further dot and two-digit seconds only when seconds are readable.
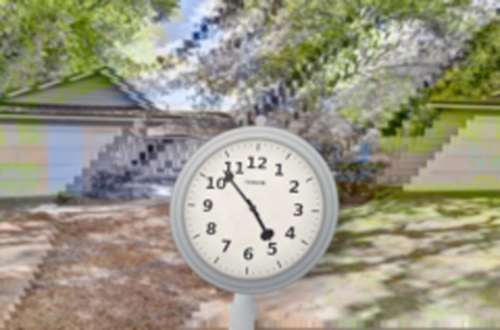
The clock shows 4.53
